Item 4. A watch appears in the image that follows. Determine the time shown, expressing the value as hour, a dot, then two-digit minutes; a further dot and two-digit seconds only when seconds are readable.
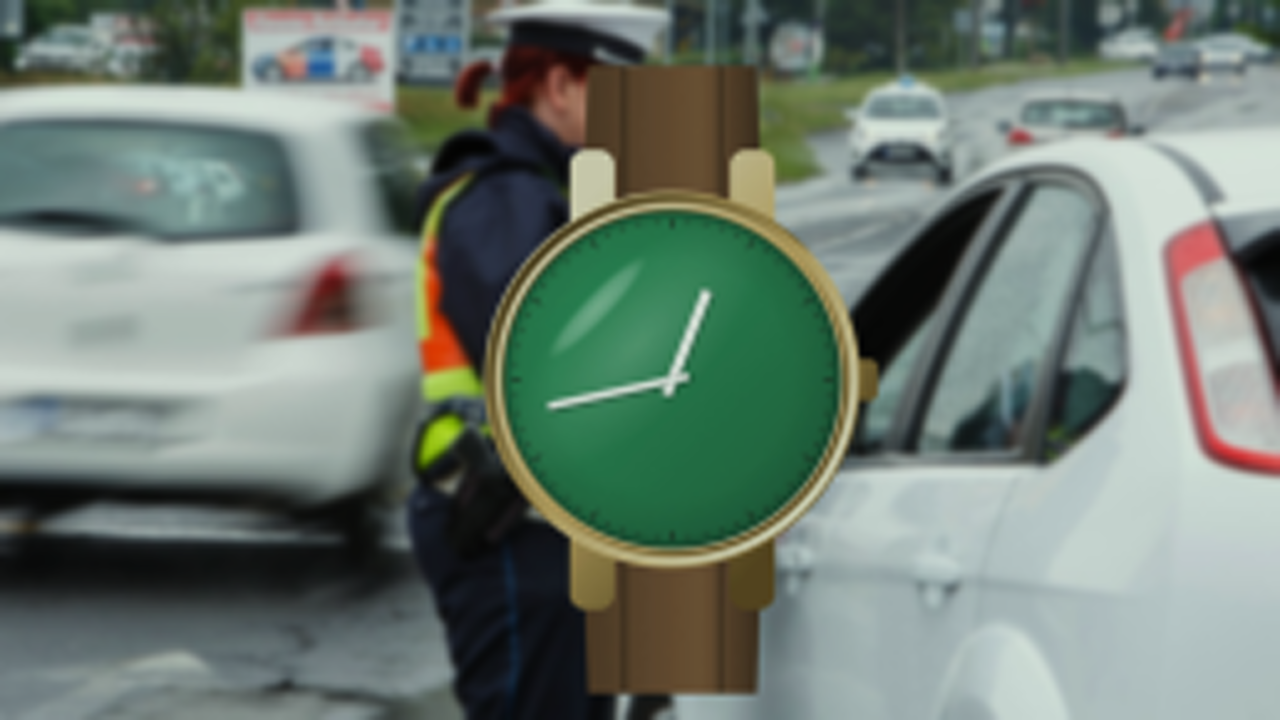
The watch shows 12.43
